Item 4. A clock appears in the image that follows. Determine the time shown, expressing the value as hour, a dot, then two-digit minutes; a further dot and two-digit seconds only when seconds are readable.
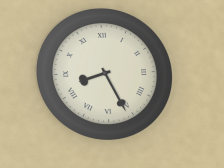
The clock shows 8.26
